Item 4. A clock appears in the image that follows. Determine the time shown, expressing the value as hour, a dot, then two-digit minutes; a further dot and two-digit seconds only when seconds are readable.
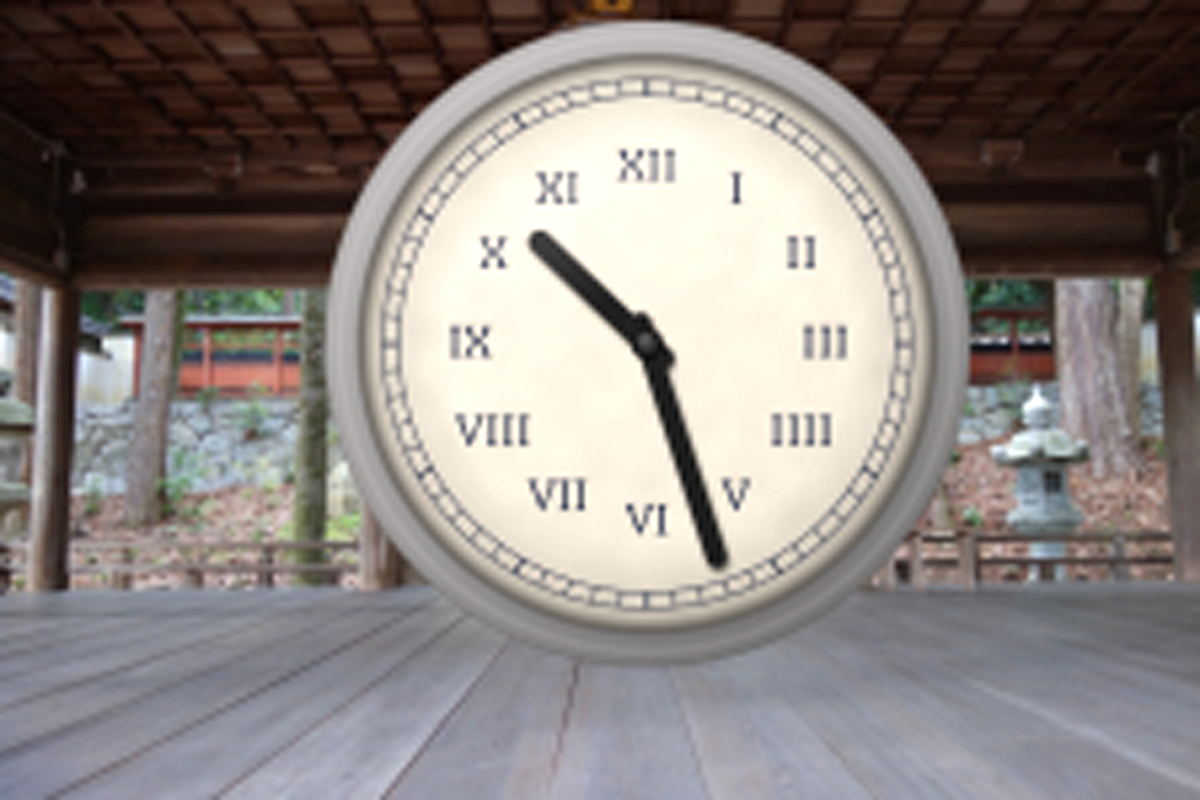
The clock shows 10.27
